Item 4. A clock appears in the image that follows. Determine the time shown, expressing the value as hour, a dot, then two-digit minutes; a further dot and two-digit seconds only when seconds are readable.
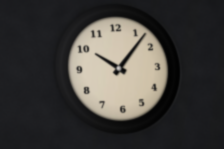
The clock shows 10.07
